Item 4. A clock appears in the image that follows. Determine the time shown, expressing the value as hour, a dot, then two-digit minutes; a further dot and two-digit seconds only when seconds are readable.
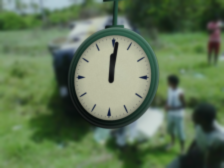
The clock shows 12.01
